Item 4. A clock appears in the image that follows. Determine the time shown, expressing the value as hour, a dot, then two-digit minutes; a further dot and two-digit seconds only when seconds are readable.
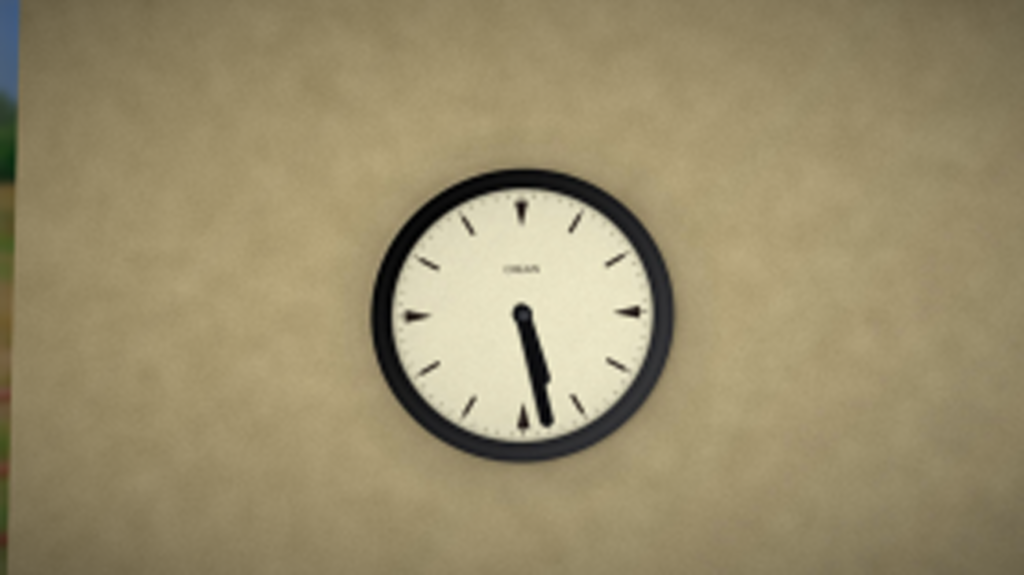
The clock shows 5.28
